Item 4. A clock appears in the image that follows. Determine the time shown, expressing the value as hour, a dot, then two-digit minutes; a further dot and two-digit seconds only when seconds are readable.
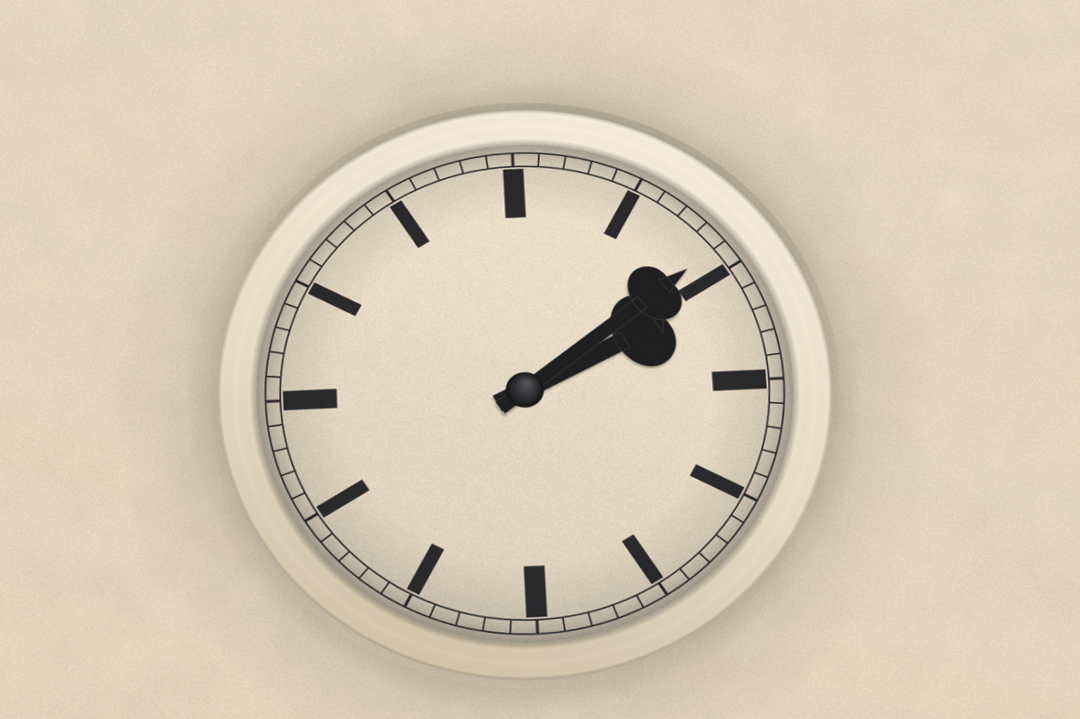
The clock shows 2.09
